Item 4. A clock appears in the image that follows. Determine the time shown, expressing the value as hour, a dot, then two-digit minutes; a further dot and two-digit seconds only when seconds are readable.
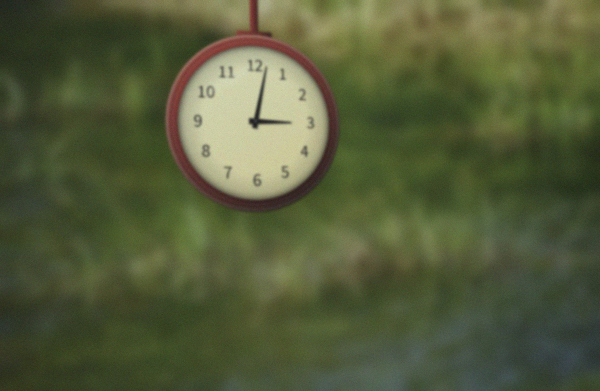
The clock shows 3.02
